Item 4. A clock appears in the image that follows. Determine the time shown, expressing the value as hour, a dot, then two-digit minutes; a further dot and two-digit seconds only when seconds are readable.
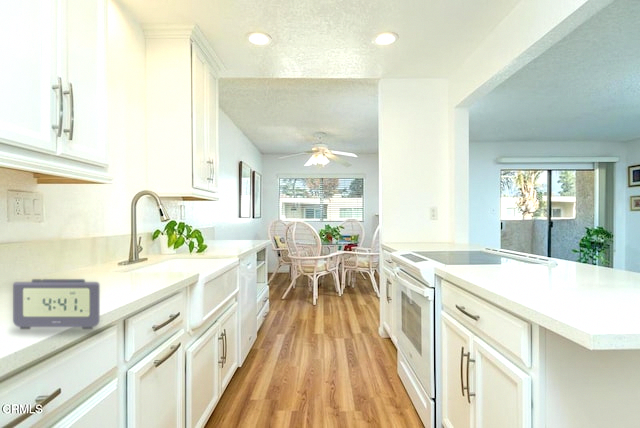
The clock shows 4.41
